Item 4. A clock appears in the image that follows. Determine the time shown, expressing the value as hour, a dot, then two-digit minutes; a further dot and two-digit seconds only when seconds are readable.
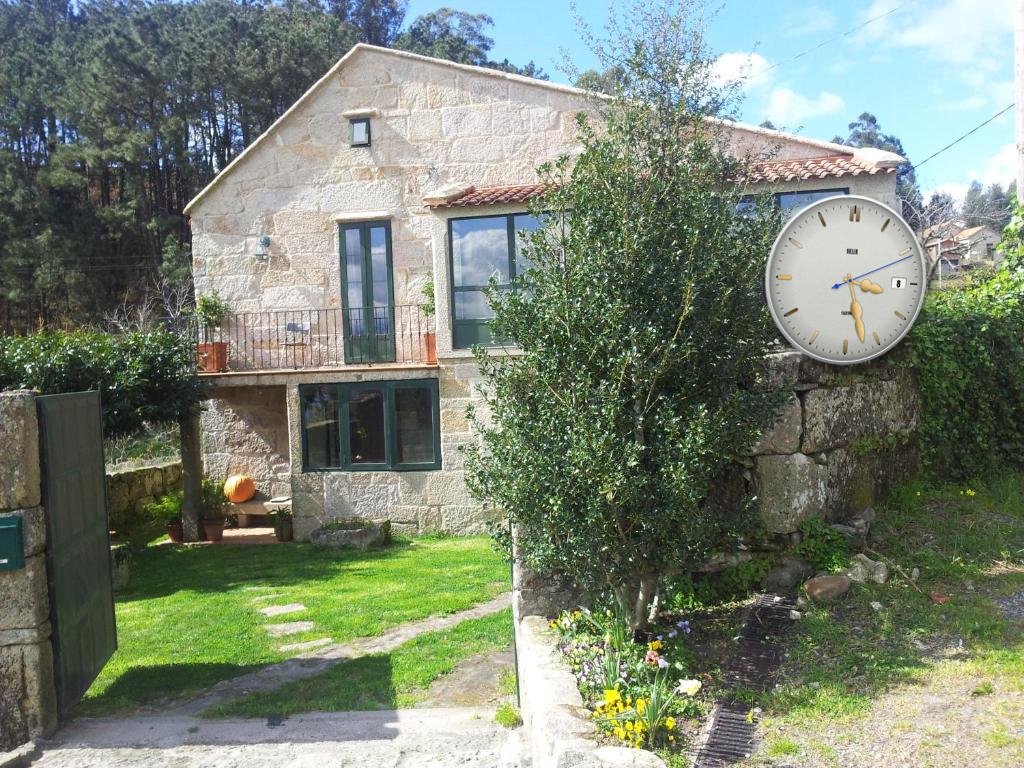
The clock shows 3.27.11
